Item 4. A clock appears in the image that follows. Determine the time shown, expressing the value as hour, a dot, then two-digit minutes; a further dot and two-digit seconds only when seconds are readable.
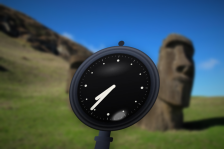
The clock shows 7.36
